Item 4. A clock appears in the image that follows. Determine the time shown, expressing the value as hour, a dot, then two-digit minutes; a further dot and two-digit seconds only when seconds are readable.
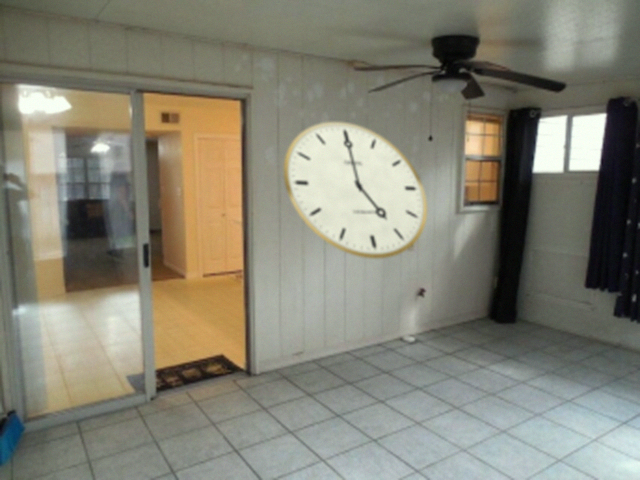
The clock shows 5.00
